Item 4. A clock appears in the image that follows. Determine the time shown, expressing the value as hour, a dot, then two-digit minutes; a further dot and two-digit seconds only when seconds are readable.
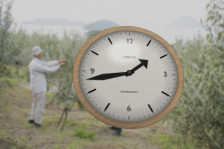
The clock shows 1.43
